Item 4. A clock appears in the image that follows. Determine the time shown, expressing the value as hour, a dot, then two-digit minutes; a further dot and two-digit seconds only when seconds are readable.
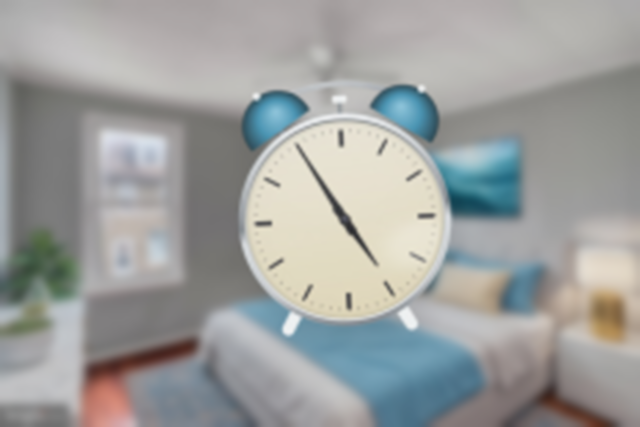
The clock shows 4.55
